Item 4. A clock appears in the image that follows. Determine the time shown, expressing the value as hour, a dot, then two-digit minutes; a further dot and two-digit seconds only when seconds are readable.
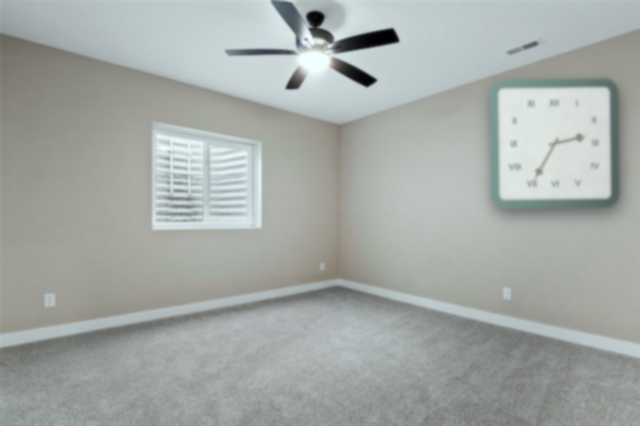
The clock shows 2.35
